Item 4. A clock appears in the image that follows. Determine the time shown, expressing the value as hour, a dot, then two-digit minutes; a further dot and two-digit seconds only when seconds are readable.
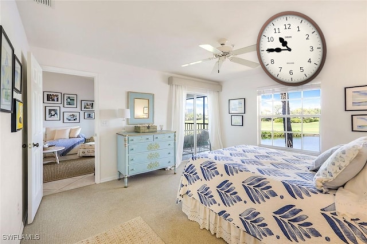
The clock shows 10.45
